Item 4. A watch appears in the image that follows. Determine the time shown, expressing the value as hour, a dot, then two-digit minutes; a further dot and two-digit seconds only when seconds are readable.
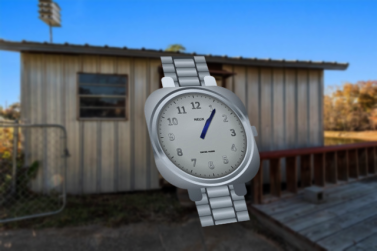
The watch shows 1.06
